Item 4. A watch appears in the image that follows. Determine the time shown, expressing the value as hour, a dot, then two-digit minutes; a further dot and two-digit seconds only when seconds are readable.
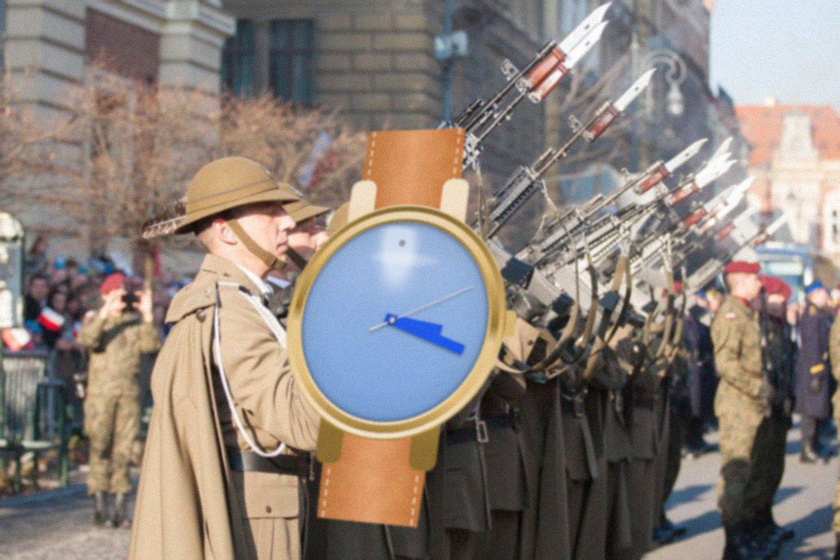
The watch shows 3.18.11
